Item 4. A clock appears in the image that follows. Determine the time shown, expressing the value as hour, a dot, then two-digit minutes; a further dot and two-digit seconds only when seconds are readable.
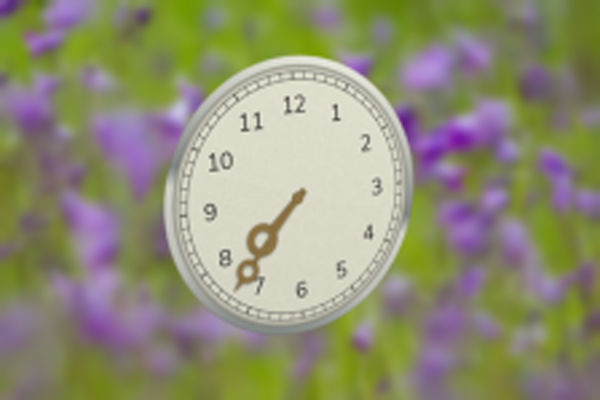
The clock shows 7.37
